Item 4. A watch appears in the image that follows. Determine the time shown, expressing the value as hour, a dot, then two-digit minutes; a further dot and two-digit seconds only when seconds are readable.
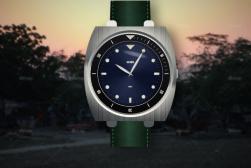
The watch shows 10.05
